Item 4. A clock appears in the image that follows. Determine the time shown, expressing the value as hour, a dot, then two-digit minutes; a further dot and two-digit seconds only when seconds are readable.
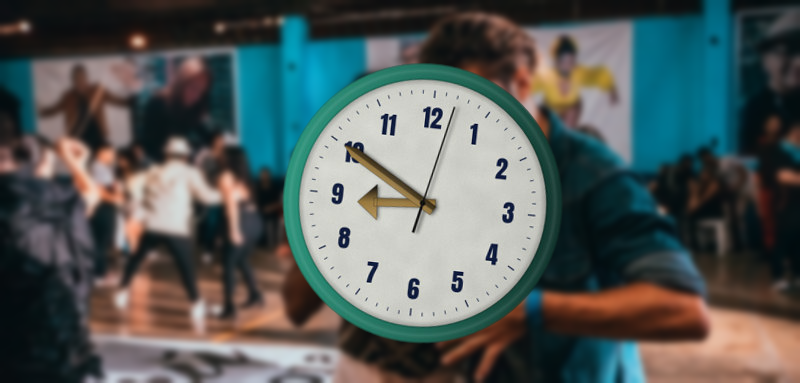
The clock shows 8.50.02
